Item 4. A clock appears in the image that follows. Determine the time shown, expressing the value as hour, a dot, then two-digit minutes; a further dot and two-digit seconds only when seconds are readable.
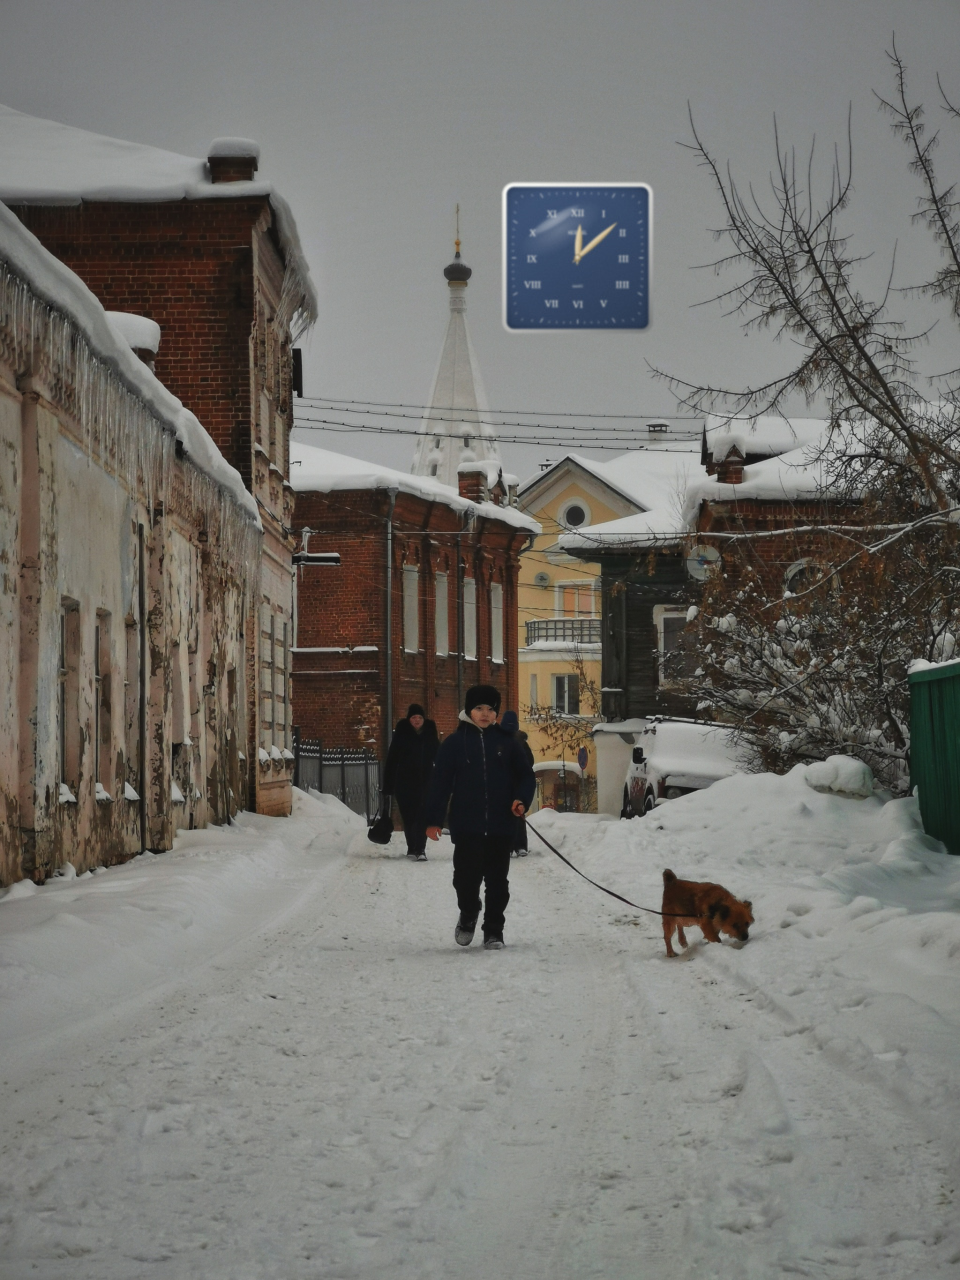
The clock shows 12.08
